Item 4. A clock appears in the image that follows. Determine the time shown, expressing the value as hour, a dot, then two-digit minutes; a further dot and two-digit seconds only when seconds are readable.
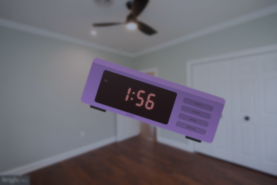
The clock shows 1.56
